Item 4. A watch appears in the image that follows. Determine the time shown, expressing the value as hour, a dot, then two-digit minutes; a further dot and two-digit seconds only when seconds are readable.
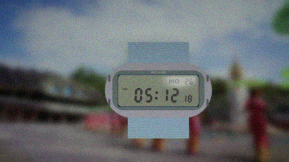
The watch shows 5.12.18
